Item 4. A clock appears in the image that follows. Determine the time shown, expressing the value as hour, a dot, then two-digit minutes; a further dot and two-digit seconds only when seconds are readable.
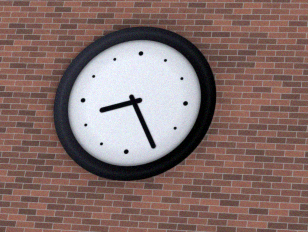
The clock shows 8.25
